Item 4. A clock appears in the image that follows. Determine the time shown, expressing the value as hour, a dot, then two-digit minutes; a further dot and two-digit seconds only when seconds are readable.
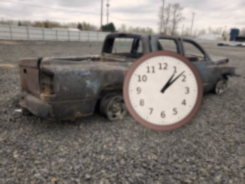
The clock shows 1.08
